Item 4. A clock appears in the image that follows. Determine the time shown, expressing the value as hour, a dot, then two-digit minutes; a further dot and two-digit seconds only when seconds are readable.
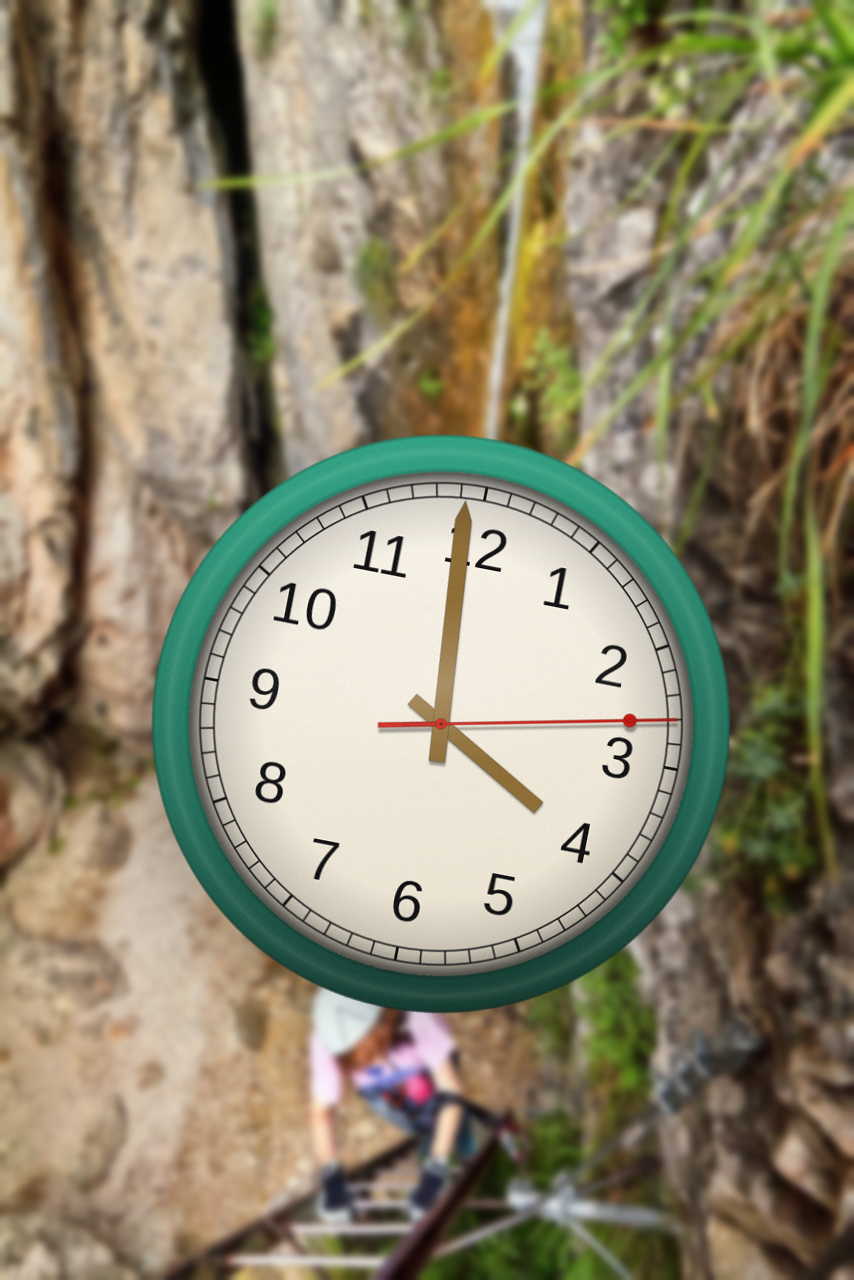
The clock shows 3.59.13
